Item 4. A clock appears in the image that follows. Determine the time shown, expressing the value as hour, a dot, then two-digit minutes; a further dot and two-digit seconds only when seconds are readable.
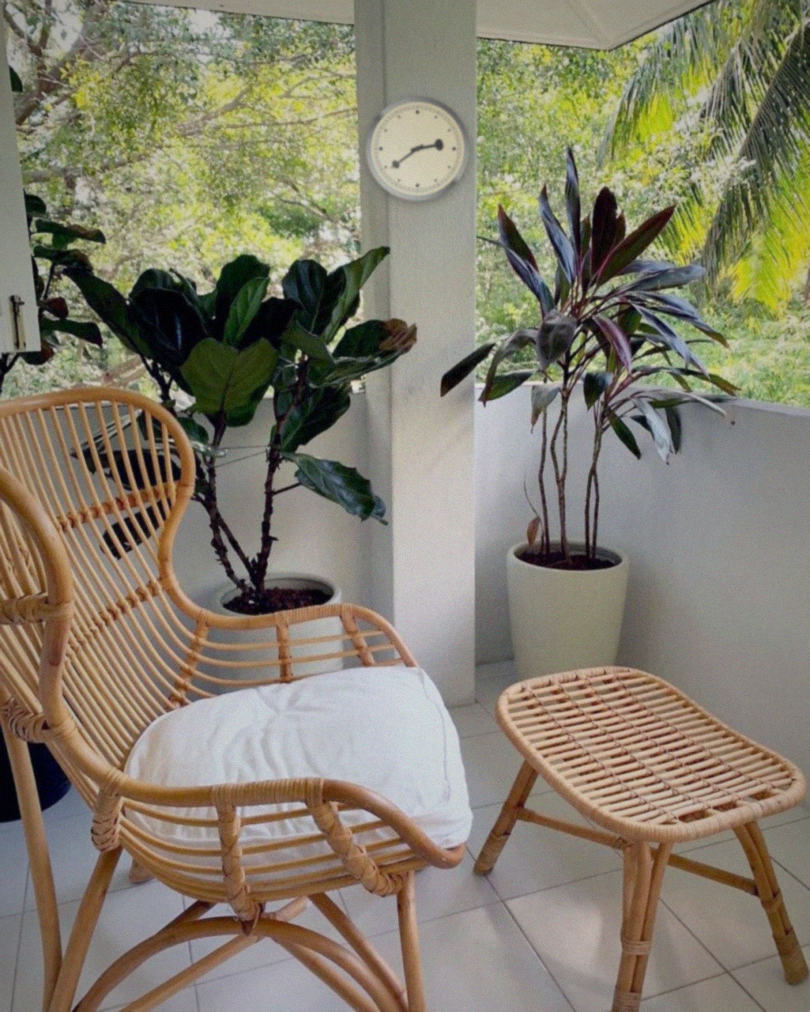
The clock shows 2.39
